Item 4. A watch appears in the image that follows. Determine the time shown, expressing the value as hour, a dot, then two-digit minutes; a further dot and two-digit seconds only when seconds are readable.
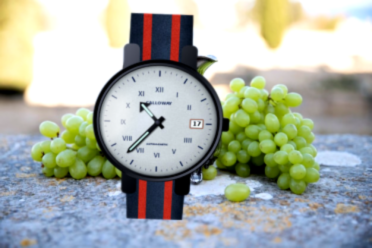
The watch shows 10.37
